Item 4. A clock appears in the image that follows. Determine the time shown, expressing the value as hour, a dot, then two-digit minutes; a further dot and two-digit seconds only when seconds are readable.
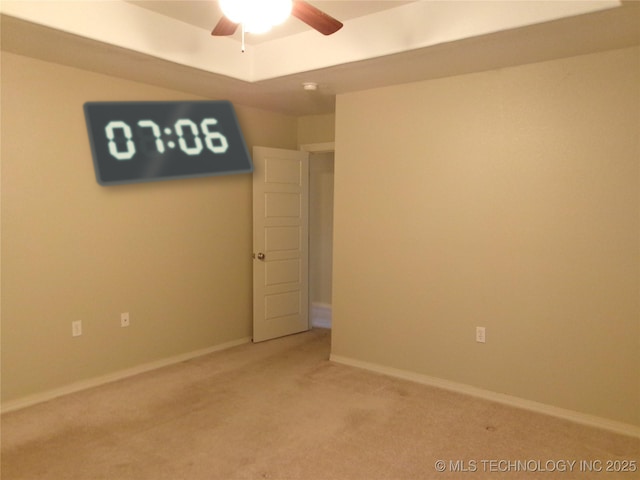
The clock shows 7.06
